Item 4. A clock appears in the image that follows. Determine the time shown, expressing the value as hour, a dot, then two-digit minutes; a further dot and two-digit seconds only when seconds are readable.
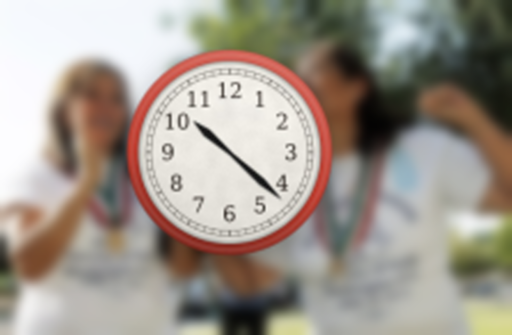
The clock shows 10.22
